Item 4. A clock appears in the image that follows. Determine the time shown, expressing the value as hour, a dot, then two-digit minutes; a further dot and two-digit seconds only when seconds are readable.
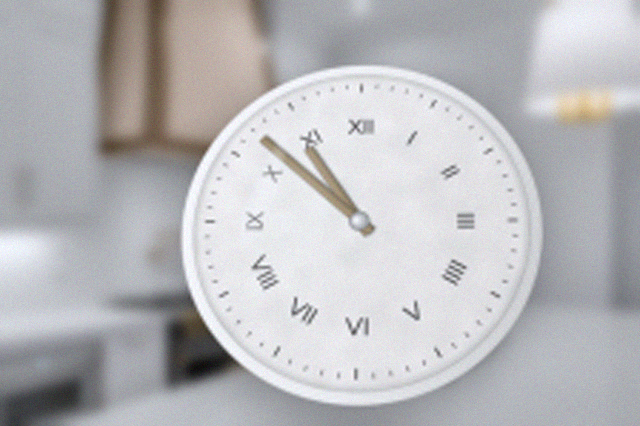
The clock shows 10.52
